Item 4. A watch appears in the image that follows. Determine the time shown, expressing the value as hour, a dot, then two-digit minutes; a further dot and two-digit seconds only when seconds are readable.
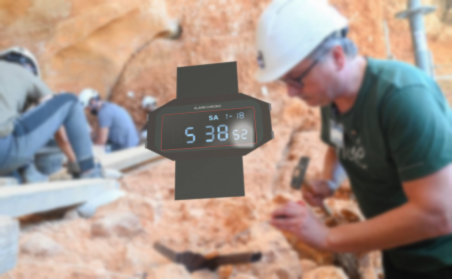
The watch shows 5.38.52
